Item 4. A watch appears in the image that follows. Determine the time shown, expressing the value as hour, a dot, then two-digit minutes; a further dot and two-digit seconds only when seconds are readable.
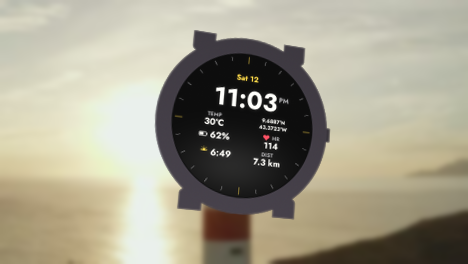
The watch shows 11.03
